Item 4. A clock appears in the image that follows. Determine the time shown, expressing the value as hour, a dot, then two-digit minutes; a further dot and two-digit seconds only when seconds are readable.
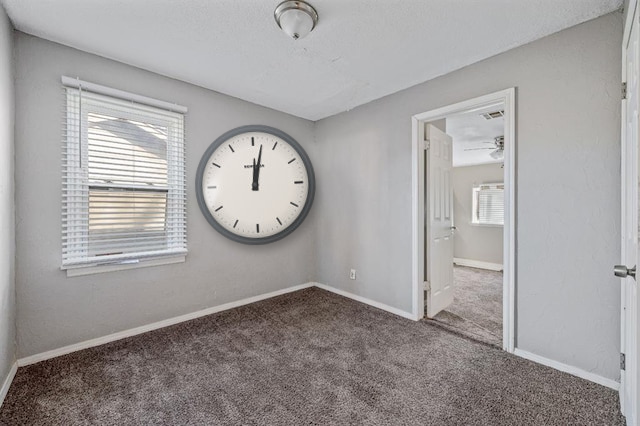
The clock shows 12.02
